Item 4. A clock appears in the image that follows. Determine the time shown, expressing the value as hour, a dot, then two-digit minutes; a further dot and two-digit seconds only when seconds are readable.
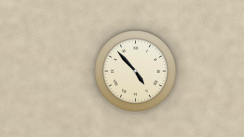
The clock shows 4.53
